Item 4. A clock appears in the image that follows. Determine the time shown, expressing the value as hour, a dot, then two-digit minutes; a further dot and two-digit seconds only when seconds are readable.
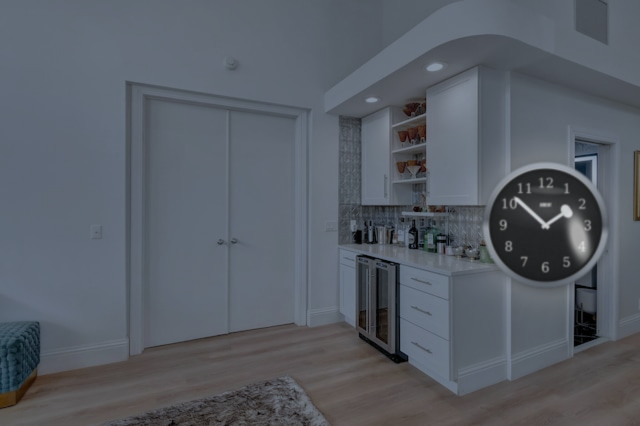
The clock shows 1.52
